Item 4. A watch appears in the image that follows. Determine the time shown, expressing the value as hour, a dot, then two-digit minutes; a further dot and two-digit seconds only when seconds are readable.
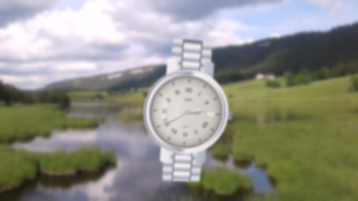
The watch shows 2.40
